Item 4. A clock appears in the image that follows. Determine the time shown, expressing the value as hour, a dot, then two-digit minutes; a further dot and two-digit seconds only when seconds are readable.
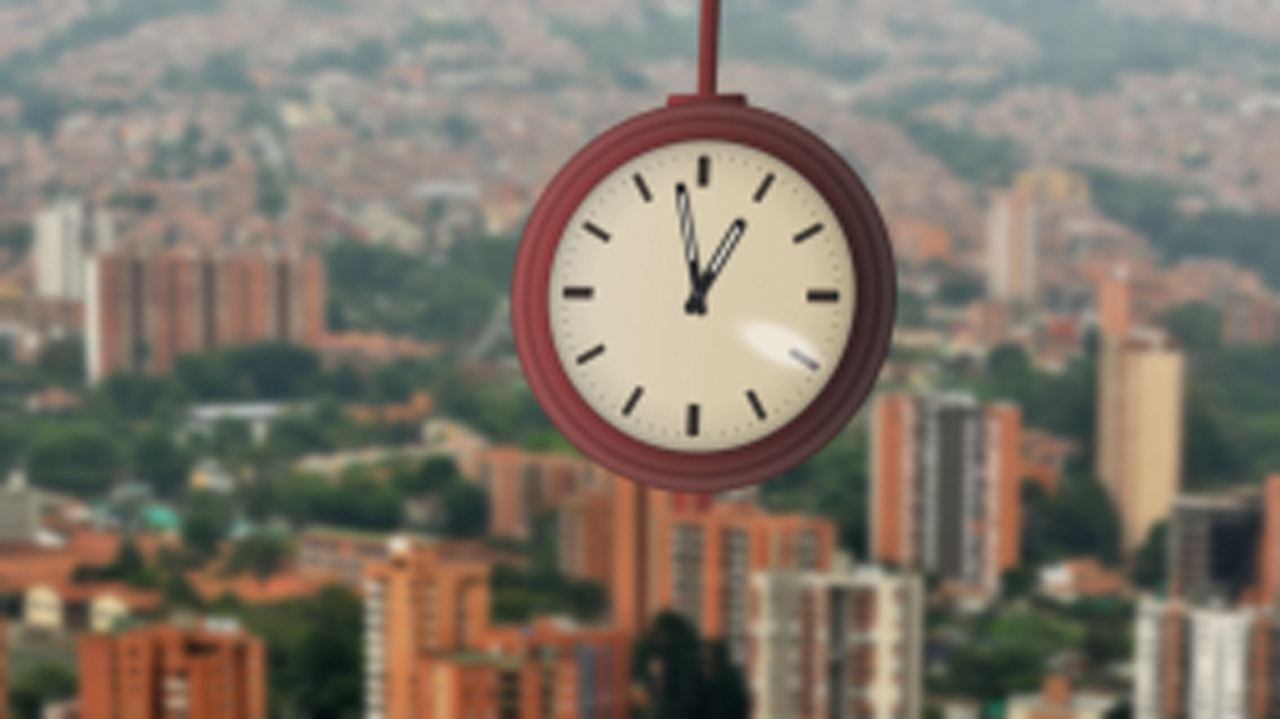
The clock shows 12.58
